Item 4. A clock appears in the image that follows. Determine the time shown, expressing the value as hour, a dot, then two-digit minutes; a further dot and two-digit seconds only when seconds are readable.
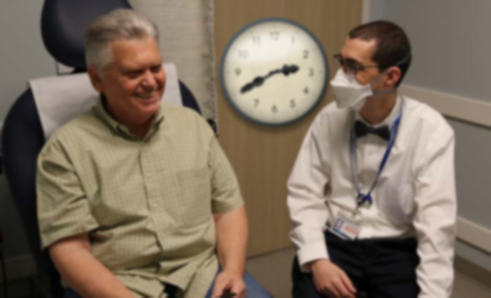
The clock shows 2.40
